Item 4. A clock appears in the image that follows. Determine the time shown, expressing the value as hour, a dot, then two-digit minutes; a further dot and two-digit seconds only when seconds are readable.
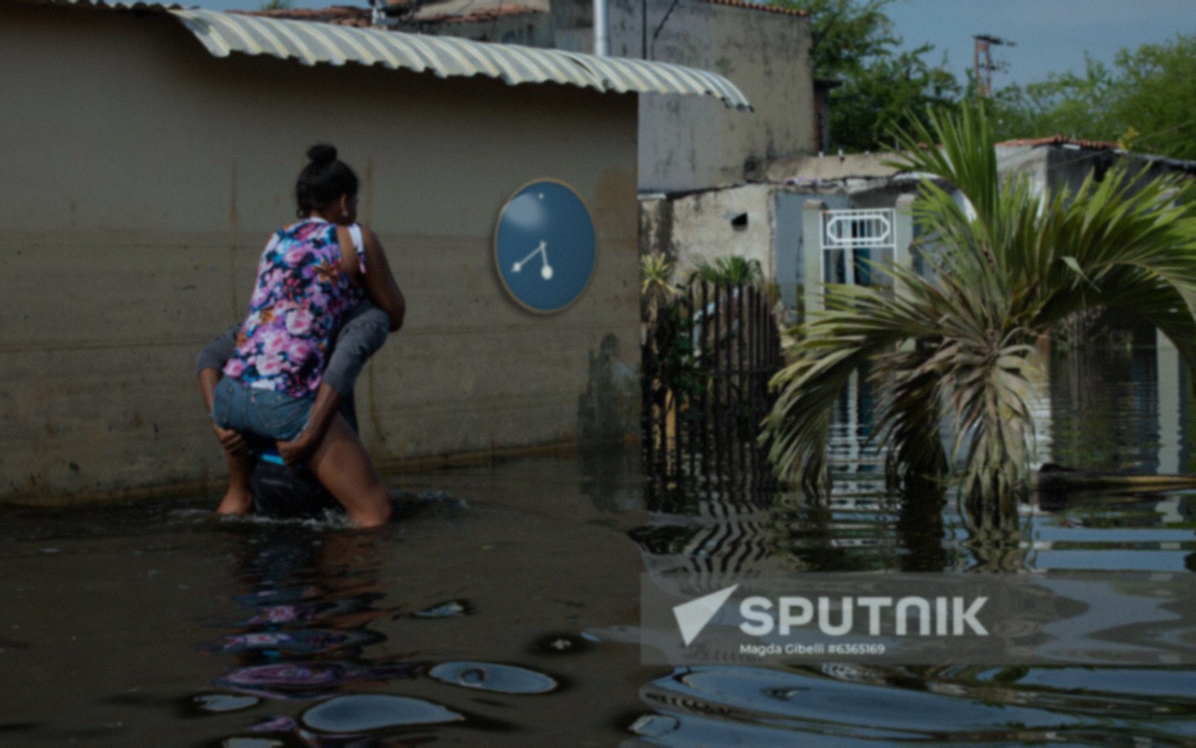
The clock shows 5.40
